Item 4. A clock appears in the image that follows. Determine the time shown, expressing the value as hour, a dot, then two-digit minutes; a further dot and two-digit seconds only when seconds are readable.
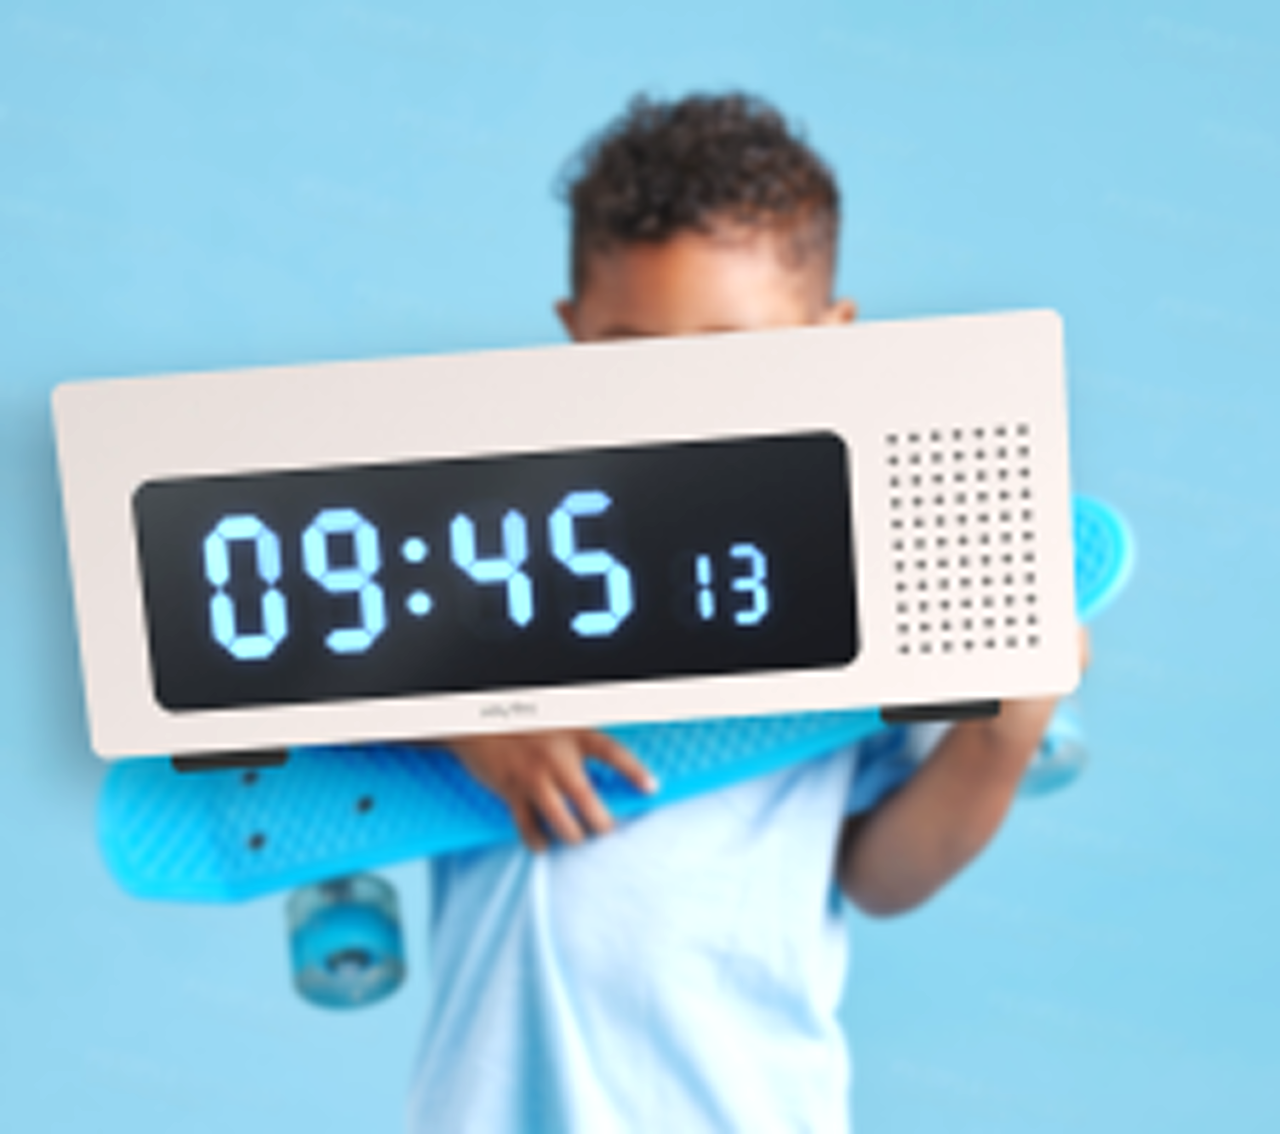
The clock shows 9.45.13
